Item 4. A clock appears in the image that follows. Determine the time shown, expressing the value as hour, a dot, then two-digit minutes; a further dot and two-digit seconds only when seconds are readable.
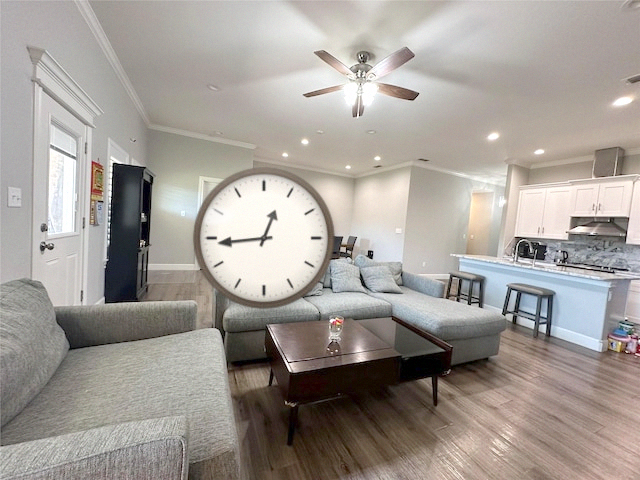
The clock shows 12.44
